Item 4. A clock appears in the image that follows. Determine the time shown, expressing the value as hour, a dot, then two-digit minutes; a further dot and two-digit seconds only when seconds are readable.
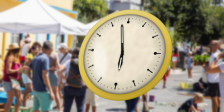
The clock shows 5.58
